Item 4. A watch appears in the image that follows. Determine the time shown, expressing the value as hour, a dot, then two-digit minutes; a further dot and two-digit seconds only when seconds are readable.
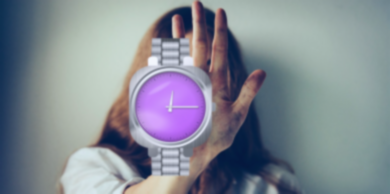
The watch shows 12.15
